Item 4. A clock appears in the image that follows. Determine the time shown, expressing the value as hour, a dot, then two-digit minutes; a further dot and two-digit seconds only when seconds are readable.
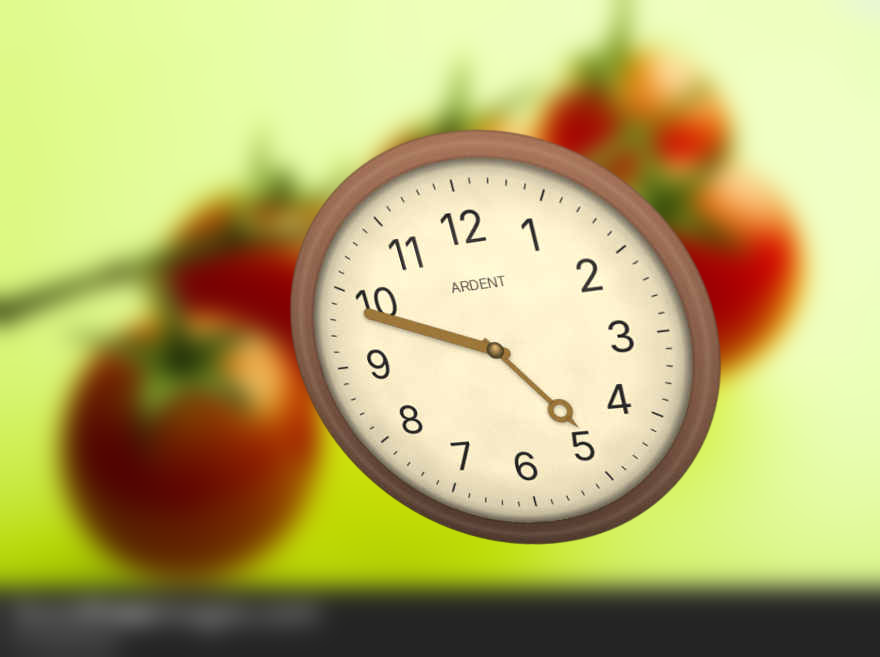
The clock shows 4.49
